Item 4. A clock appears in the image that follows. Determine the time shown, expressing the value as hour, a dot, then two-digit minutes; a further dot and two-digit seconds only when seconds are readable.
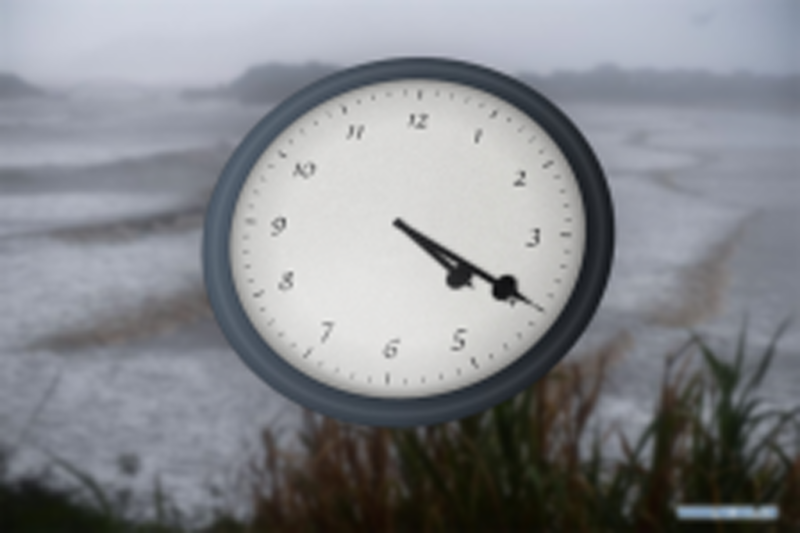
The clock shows 4.20
